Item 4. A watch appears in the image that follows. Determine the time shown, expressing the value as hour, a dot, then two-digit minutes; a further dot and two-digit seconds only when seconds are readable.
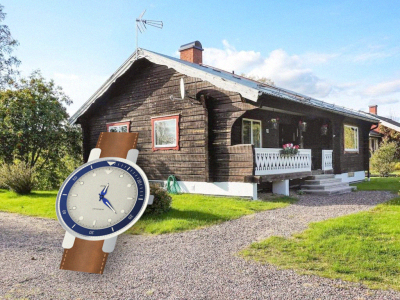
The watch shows 12.22
